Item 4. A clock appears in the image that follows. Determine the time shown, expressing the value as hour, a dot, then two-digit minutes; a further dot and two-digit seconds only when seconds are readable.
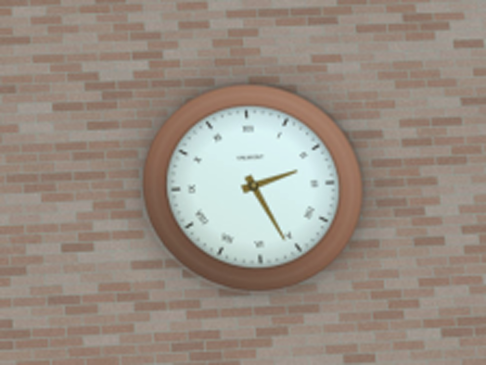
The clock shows 2.26
